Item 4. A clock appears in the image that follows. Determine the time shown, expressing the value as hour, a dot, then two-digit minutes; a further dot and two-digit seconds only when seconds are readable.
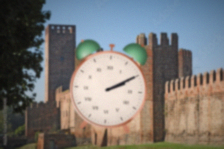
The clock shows 2.10
